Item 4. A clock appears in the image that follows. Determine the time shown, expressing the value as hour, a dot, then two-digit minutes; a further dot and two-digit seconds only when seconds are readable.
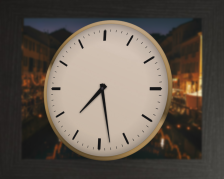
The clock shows 7.28
